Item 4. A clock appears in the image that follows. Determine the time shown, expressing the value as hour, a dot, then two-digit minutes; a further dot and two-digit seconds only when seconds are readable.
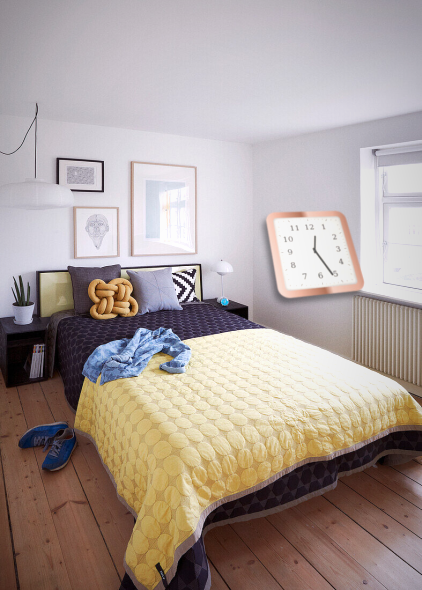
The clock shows 12.26
